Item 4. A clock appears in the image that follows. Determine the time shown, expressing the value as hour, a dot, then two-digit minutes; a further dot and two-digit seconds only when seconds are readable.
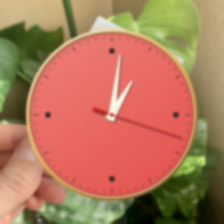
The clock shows 1.01.18
